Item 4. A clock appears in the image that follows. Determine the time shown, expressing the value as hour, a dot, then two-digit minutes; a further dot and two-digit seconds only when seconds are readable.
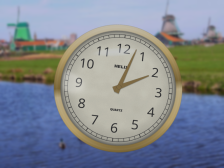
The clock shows 2.03
